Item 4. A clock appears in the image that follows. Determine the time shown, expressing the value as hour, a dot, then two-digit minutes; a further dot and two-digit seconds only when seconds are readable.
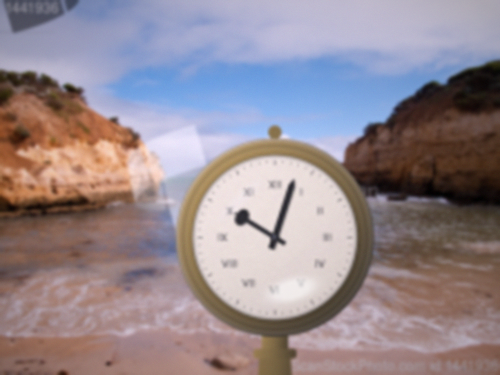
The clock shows 10.03
